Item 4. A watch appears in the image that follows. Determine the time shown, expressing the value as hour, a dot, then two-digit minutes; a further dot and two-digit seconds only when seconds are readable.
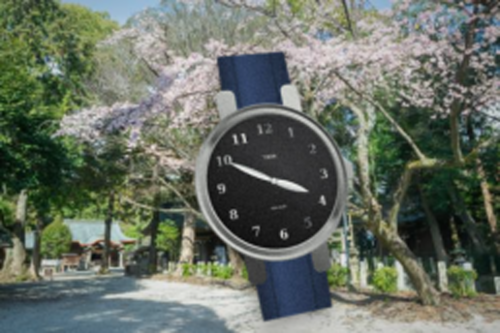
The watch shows 3.50
